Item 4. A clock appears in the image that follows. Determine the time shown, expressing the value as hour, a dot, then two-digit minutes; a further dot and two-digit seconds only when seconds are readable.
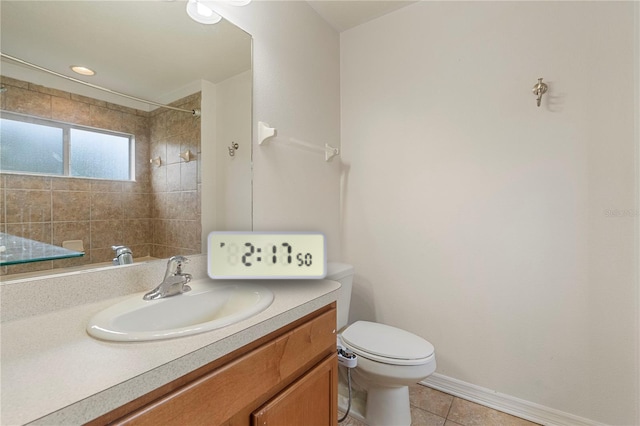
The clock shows 2.17.50
